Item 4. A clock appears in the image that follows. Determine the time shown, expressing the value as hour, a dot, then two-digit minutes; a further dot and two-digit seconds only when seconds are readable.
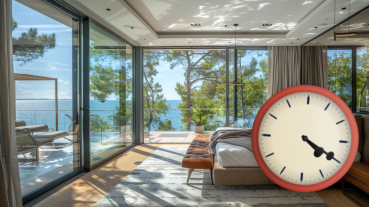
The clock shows 4.20
